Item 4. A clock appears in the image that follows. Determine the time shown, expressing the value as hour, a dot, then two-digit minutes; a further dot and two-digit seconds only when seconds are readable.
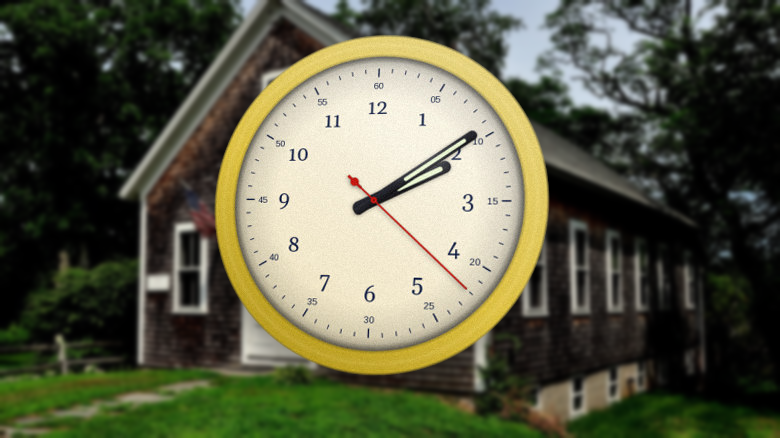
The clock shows 2.09.22
